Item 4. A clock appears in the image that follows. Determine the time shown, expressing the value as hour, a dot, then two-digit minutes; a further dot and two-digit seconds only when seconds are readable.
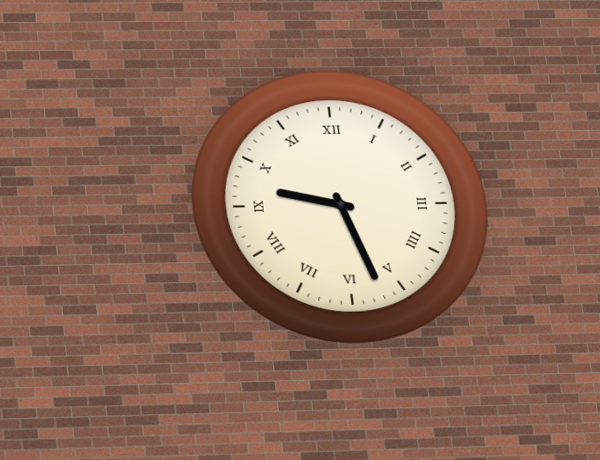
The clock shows 9.27
